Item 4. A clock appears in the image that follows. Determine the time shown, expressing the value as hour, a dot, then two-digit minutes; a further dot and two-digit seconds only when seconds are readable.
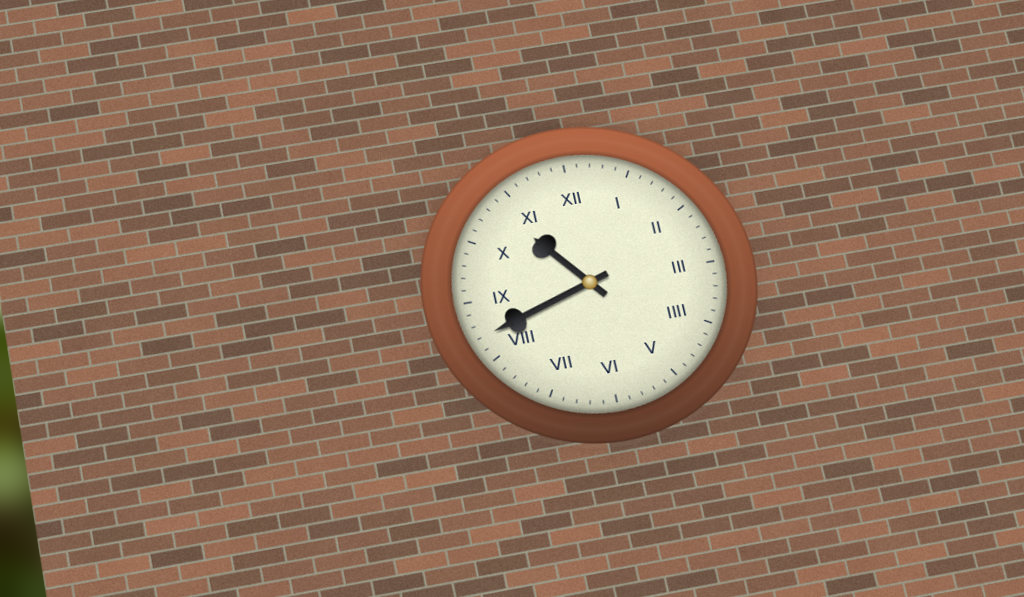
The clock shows 10.42
